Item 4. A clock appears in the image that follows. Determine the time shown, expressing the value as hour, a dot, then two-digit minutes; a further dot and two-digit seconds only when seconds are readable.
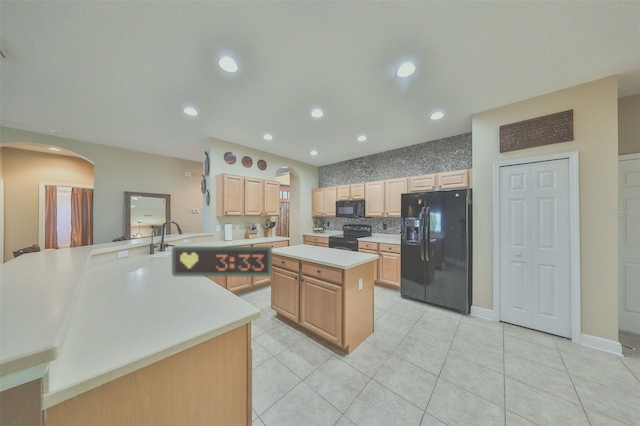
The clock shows 3.33
